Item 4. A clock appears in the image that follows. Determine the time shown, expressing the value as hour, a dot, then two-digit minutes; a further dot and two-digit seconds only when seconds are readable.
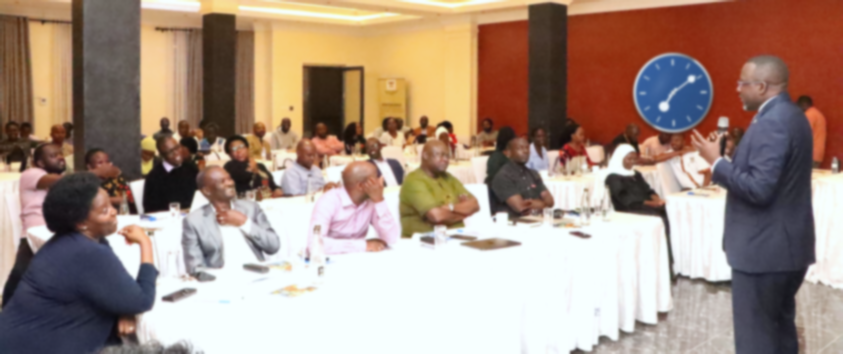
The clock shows 7.09
